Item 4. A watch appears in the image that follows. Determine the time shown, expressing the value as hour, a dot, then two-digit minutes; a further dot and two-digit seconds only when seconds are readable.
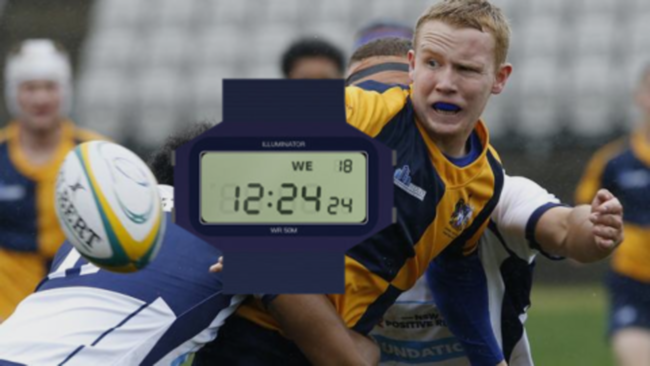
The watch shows 12.24.24
